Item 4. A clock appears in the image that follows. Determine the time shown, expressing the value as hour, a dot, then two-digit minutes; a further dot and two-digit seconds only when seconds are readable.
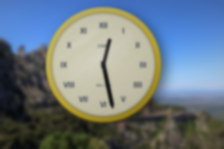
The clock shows 12.28
